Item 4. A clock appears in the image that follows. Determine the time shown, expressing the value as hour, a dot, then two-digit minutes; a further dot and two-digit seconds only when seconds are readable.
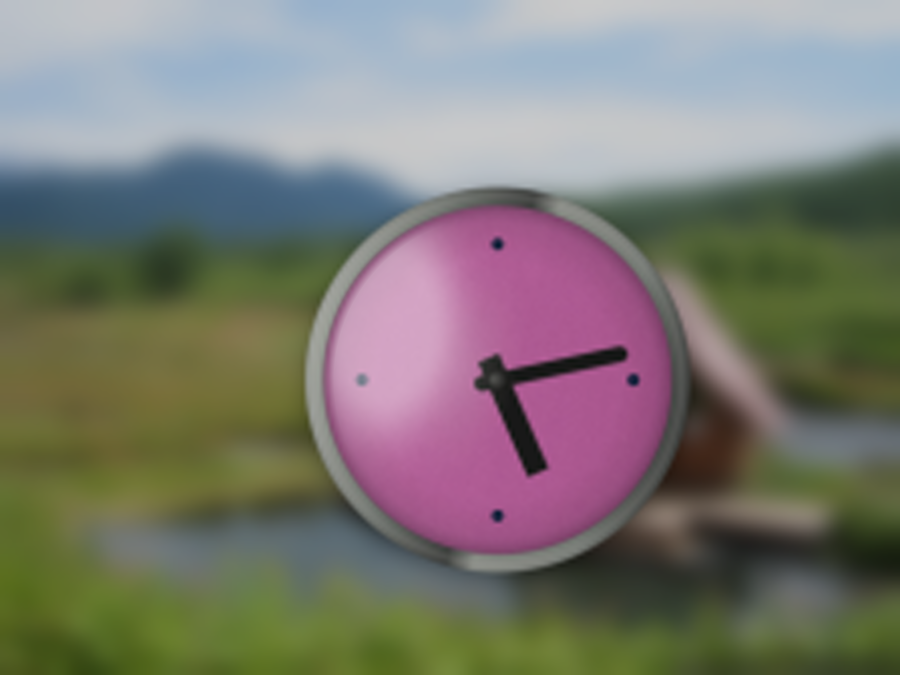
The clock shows 5.13
